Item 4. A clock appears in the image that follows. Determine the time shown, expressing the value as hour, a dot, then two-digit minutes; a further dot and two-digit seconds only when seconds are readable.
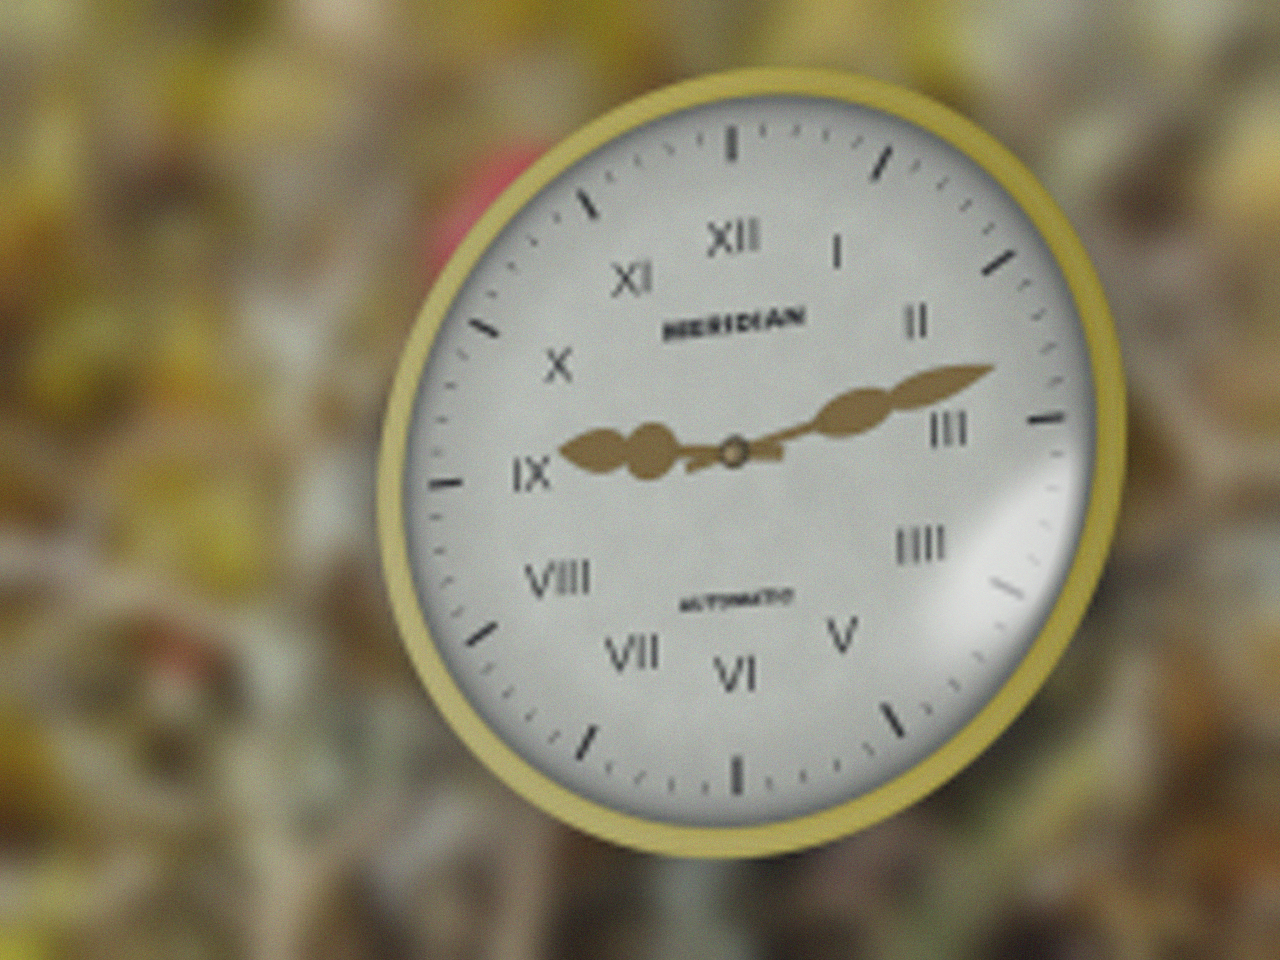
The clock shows 9.13
